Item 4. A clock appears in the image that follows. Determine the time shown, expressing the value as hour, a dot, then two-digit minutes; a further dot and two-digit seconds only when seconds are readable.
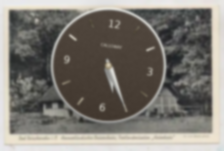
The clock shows 5.25
